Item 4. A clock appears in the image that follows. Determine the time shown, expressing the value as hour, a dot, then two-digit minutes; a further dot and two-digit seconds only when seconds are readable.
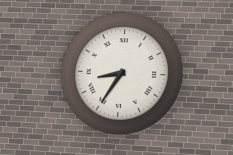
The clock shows 8.35
